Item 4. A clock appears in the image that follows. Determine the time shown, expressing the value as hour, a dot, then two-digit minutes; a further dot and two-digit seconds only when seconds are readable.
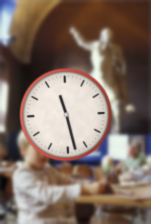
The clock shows 11.28
